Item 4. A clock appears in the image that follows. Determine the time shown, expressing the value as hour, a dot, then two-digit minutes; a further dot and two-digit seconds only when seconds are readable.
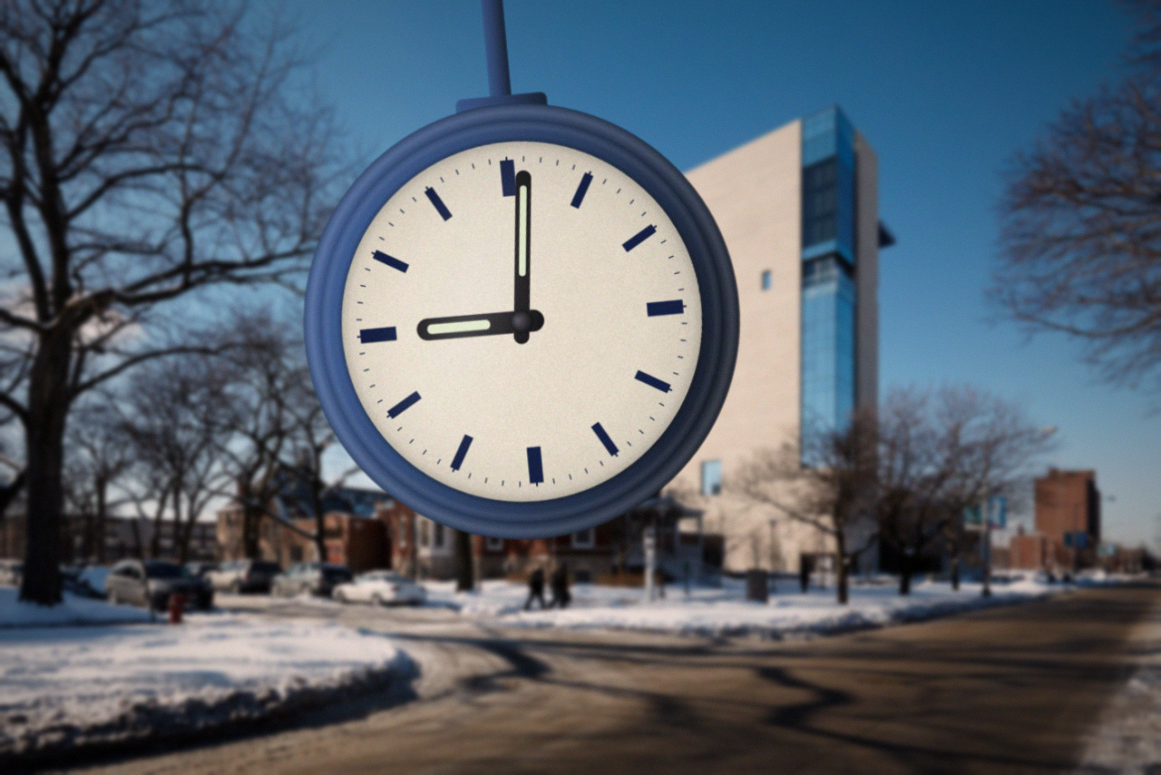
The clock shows 9.01
